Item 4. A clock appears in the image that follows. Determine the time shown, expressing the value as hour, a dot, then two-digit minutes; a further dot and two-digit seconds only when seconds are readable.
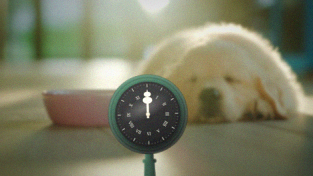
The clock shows 12.00
